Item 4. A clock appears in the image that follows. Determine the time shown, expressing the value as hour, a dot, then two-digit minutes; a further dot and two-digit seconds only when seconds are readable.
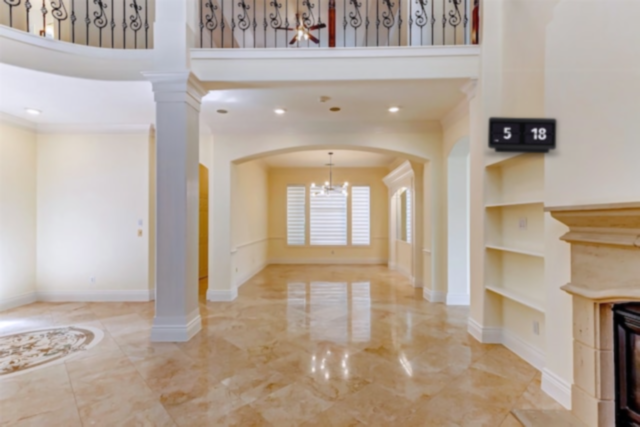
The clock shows 5.18
